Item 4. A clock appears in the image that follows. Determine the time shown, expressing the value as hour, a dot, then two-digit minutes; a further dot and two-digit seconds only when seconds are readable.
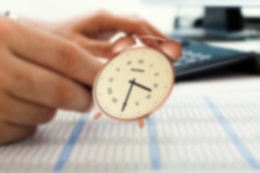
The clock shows 3.30
